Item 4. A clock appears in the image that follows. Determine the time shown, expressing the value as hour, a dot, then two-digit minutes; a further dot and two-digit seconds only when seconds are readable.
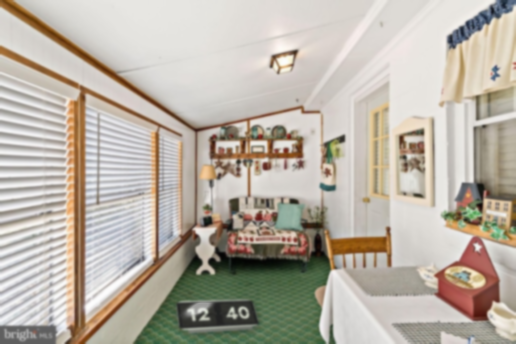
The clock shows 12.40
